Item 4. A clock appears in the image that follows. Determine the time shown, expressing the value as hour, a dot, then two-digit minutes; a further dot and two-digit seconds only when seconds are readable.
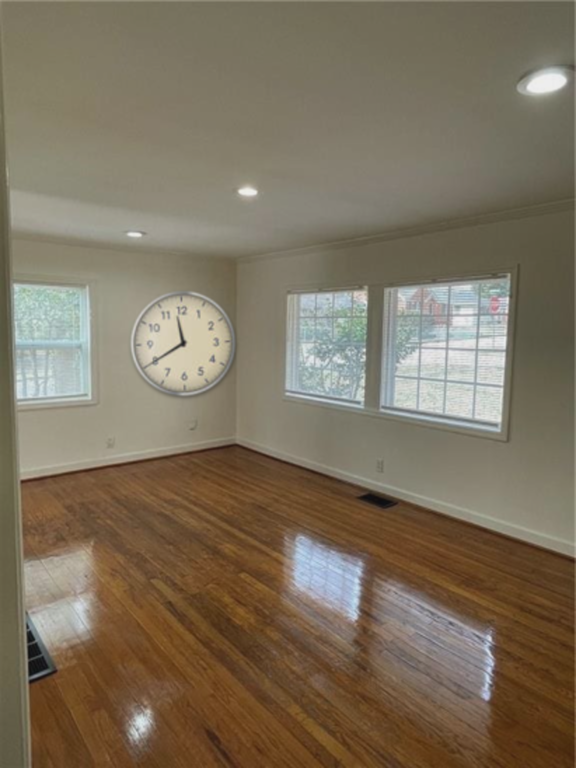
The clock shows 11.40
